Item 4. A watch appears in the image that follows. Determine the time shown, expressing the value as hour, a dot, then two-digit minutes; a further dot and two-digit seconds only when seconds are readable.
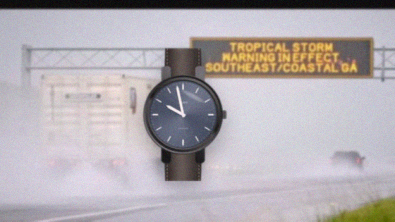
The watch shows 9.58
